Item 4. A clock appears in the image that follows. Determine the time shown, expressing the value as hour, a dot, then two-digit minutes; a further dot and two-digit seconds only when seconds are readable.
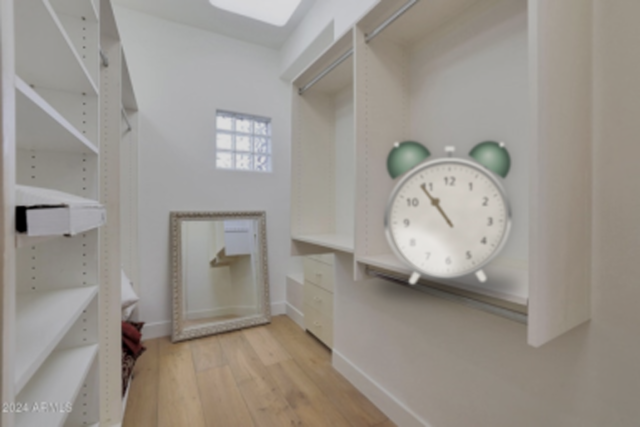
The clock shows 10.54
